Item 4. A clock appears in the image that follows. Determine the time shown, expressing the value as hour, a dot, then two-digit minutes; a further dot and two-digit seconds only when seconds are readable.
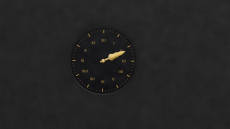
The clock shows 2.11
